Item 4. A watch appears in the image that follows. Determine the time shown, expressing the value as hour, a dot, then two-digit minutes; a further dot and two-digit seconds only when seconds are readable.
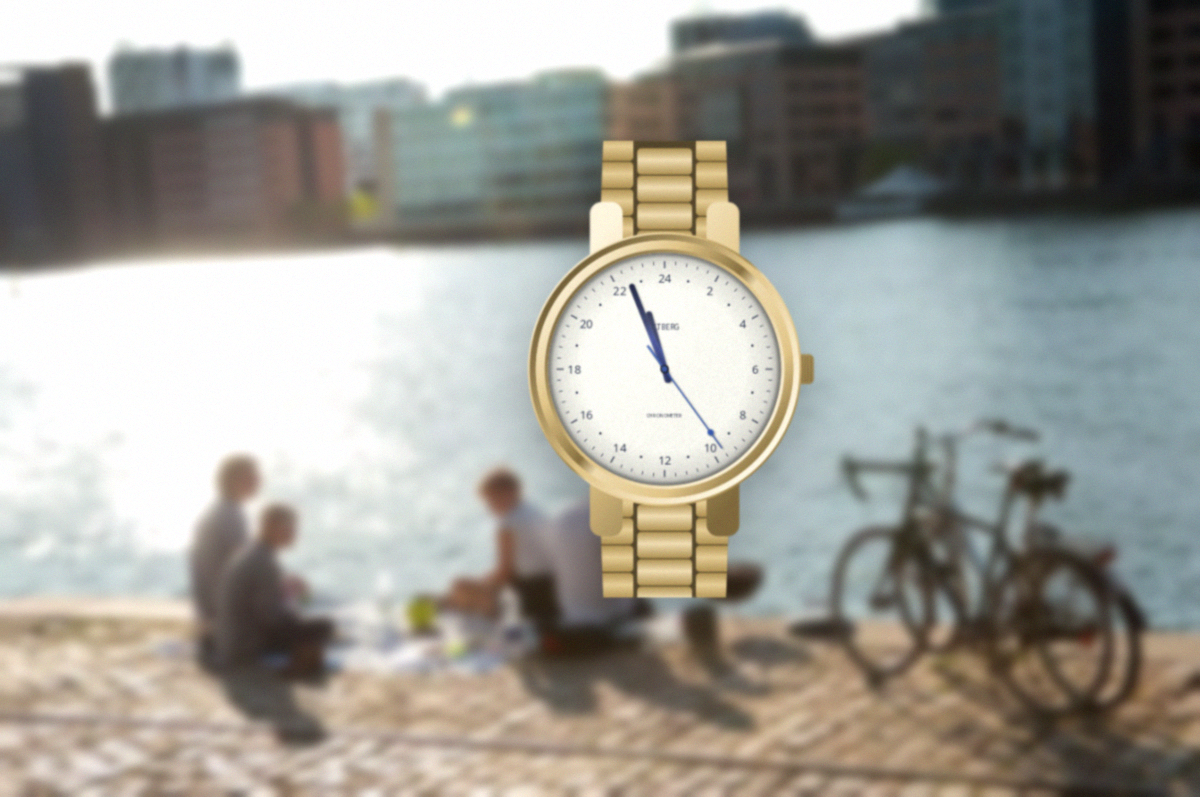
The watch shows 22.56.24
